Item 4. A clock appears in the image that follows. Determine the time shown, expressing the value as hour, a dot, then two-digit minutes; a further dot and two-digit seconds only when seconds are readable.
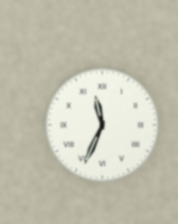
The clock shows 11.34
